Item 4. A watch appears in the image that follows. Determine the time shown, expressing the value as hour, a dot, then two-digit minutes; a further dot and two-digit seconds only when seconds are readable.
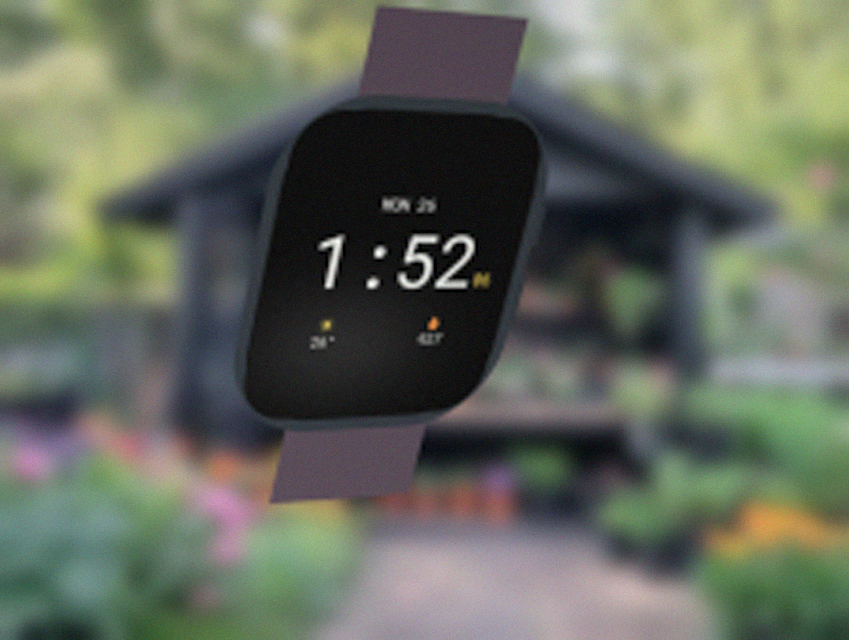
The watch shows 1.52
